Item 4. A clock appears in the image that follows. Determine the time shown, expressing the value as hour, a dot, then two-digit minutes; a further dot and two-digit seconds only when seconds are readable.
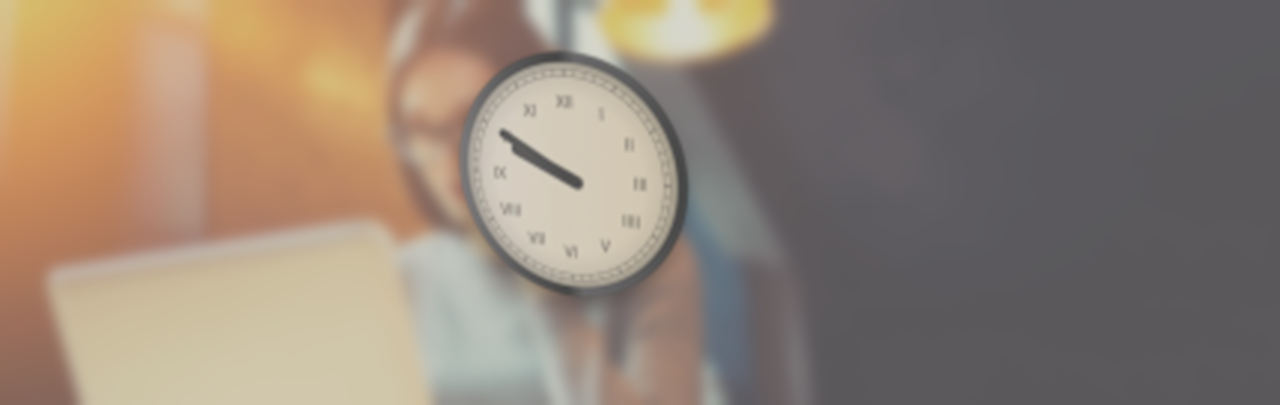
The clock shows 9.50
